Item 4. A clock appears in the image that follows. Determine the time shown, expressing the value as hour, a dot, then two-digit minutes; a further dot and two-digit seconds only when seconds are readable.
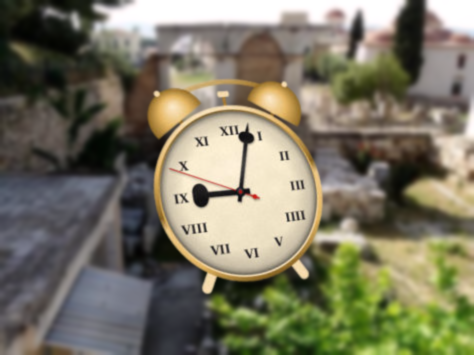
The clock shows 9.02.49
